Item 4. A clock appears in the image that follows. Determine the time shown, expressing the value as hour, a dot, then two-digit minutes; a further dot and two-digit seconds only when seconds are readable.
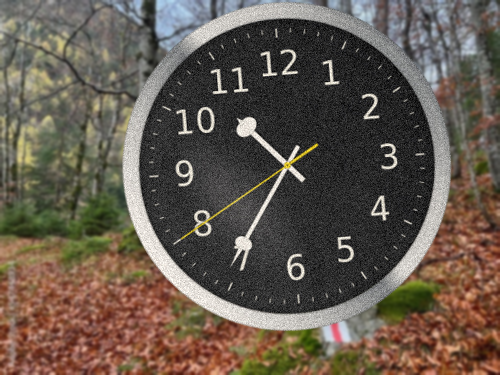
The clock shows 10.35.40
